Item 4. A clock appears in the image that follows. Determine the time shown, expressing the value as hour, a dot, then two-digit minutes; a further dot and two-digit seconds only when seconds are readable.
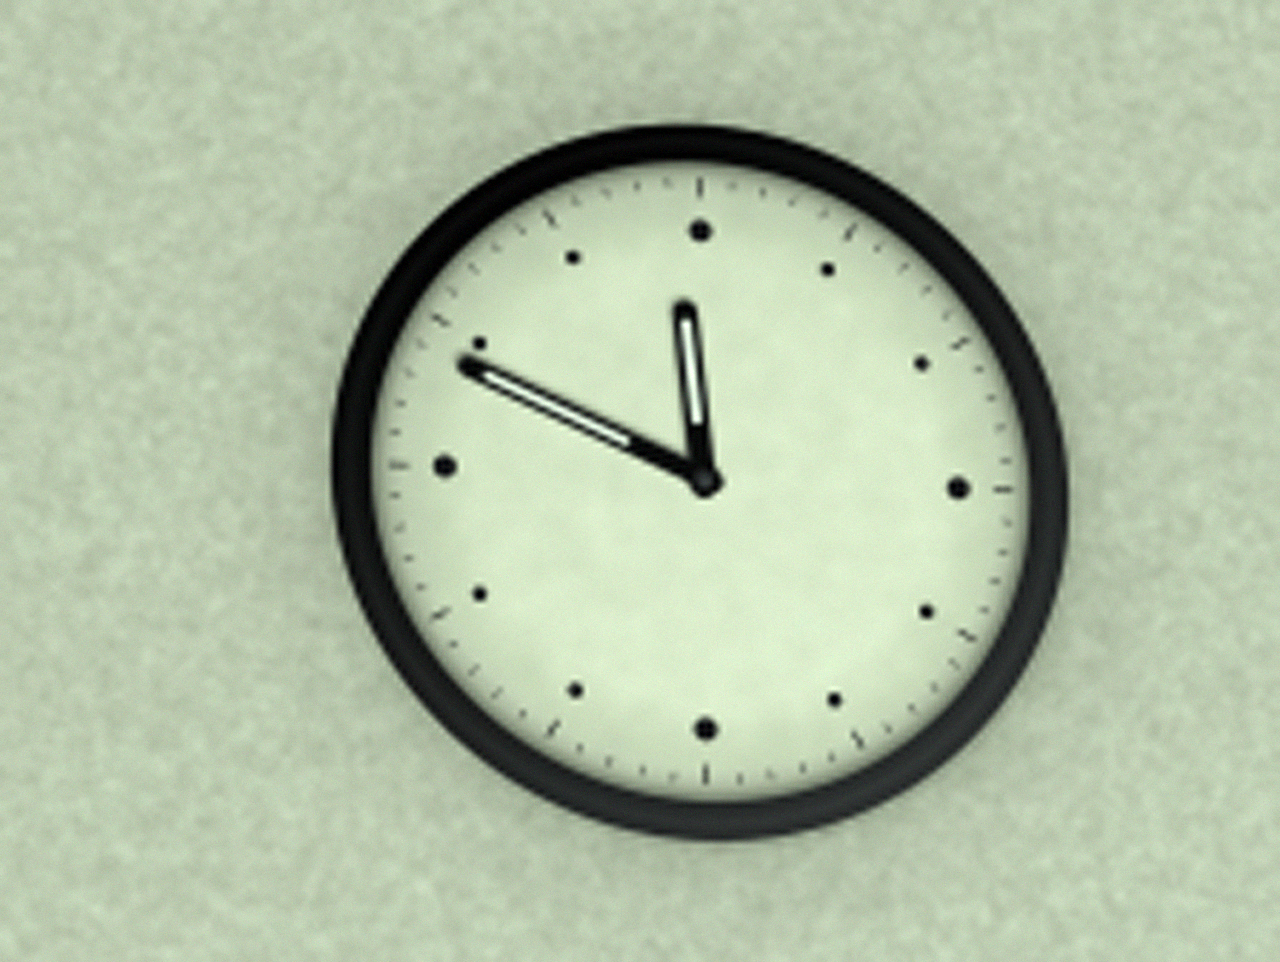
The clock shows 11.49
